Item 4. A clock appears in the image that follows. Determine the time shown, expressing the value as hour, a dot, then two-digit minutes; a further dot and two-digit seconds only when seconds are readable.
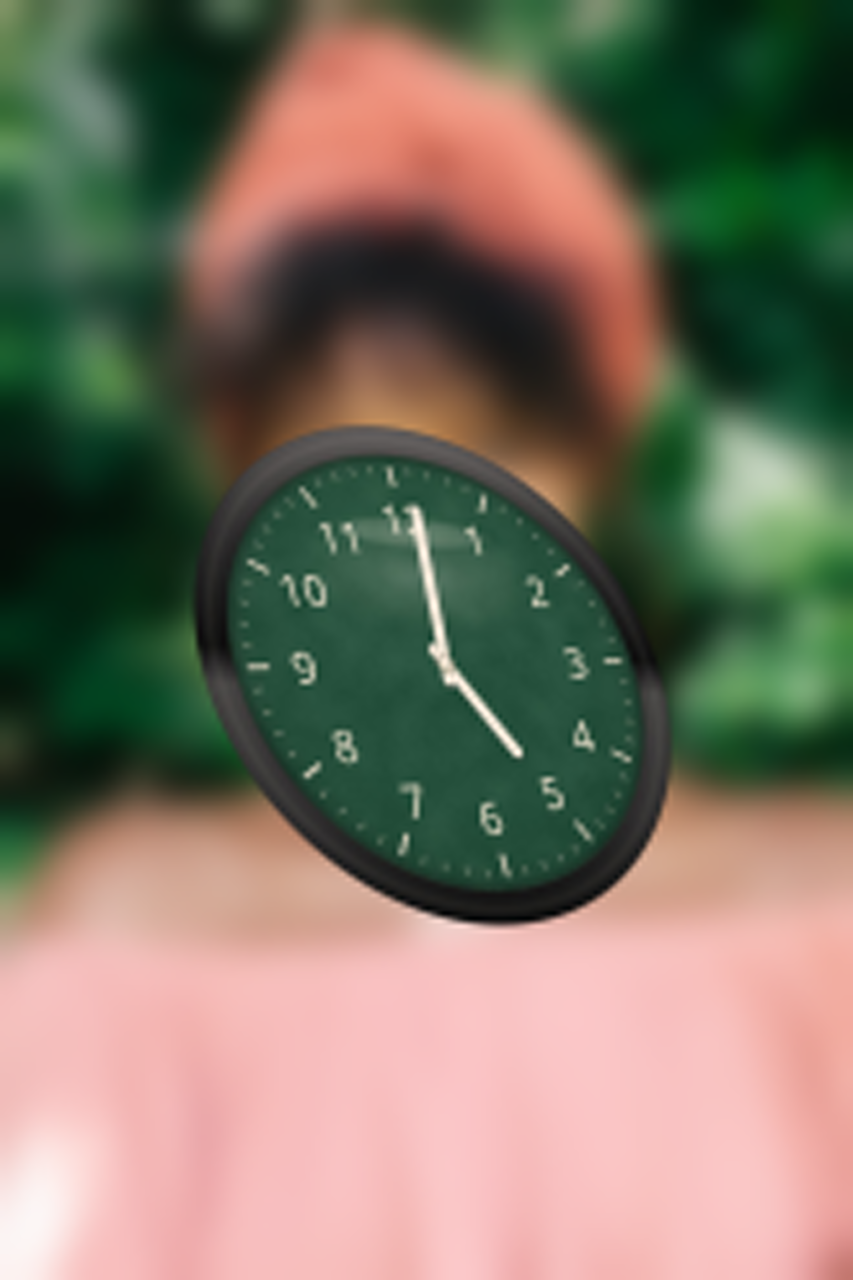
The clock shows 5.01
